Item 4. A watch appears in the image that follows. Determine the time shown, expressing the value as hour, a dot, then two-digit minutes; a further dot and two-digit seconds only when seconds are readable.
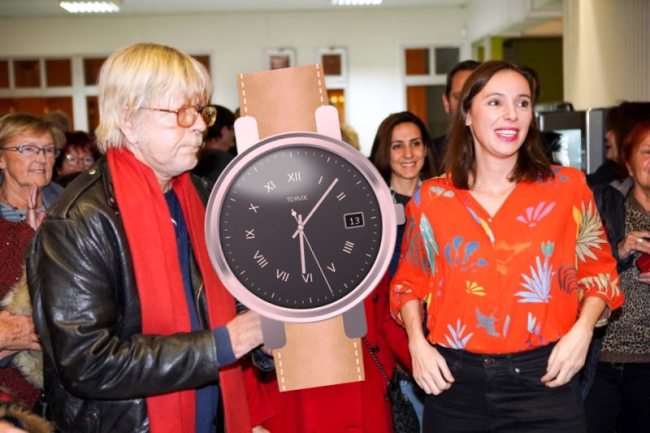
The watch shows 6.07.27
